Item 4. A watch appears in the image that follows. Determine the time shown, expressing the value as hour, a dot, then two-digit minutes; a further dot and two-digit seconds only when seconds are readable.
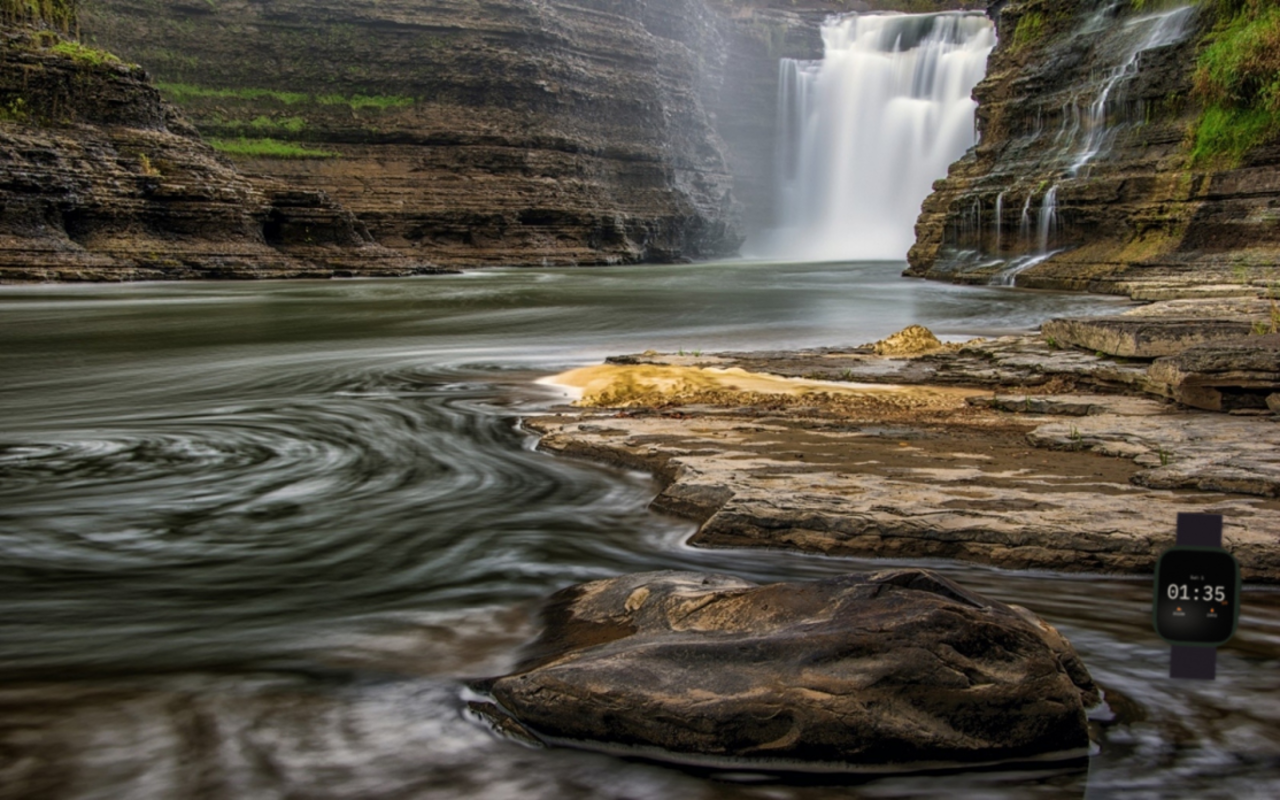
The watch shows 1.35
